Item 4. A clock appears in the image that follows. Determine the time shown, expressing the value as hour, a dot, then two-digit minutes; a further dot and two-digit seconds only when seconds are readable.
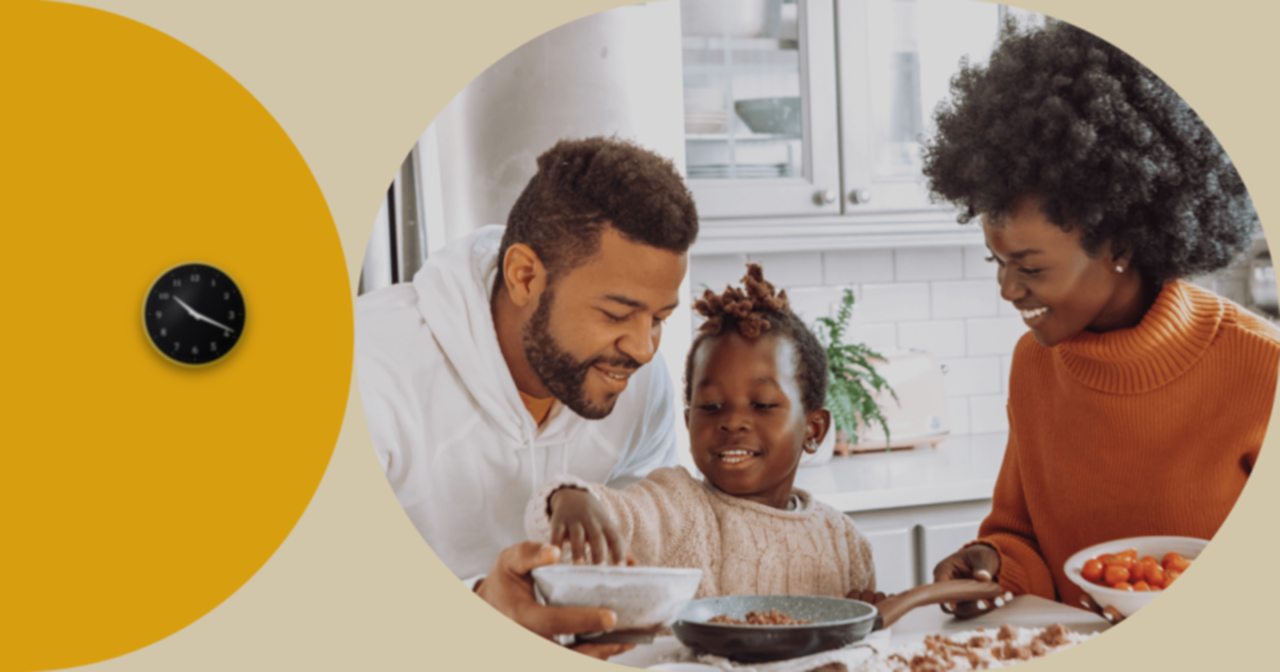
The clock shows 10.19
